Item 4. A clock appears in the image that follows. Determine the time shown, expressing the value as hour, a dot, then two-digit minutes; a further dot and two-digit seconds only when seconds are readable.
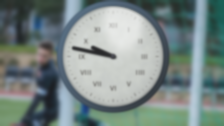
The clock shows 9.47
